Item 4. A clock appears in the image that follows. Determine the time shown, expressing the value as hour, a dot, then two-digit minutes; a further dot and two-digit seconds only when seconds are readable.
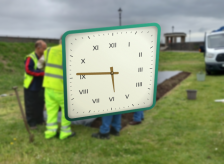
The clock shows 5.46
